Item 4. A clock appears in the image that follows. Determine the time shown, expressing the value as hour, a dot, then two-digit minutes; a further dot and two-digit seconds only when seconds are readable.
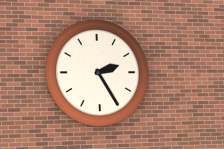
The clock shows 2.25
